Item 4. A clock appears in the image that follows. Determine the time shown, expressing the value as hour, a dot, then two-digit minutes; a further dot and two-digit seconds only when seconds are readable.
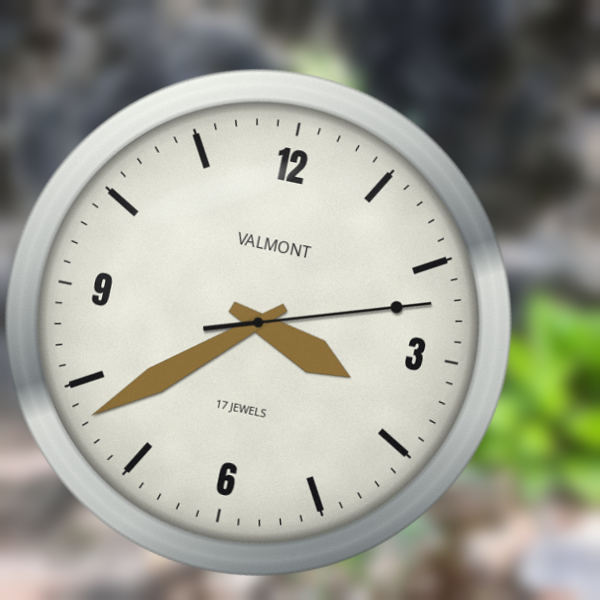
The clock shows 3.38.12
